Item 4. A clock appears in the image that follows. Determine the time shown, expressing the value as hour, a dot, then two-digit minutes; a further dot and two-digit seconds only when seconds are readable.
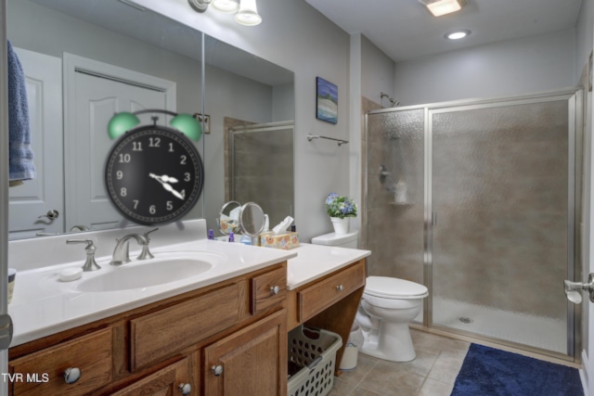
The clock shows 3.21
